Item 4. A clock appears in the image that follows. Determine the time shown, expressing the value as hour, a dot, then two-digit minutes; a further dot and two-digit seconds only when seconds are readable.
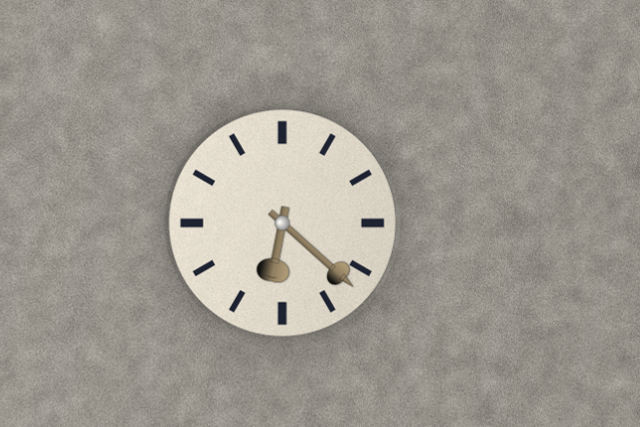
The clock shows 6.22
